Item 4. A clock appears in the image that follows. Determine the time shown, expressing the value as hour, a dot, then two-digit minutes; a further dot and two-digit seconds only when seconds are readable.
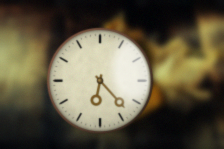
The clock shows 6.23
